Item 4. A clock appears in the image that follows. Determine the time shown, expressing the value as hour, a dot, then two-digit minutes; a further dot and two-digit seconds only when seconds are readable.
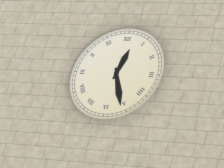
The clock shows 12.26
